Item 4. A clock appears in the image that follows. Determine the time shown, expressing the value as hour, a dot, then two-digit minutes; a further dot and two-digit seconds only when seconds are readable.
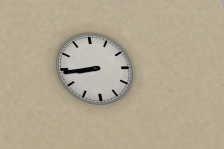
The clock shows 8.44
